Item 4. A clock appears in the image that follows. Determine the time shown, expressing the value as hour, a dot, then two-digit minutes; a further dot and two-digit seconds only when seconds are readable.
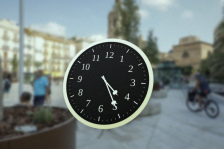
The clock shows 4.25
